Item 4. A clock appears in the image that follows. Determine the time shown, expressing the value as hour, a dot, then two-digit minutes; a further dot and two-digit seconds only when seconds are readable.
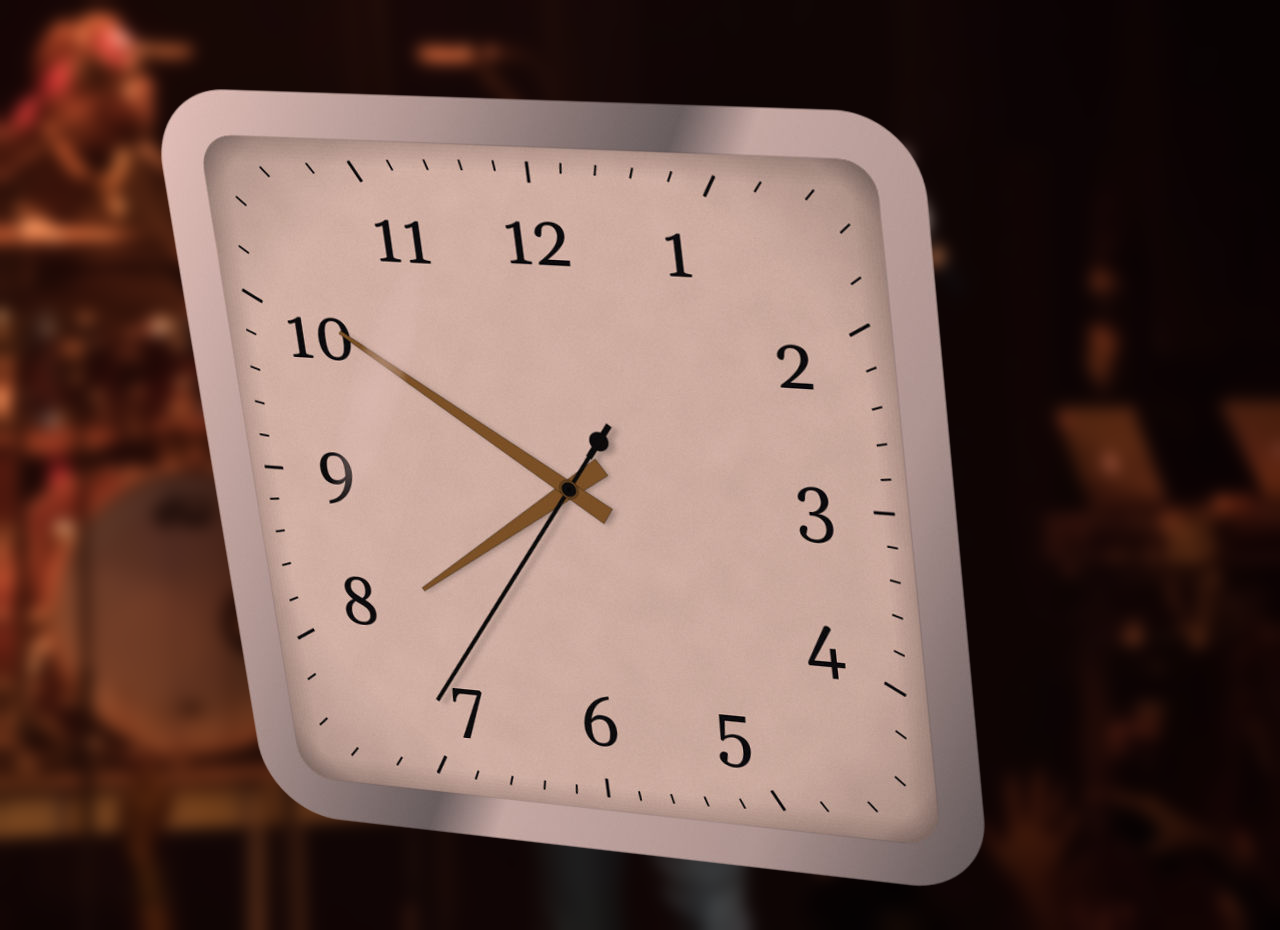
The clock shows 7.50.36
